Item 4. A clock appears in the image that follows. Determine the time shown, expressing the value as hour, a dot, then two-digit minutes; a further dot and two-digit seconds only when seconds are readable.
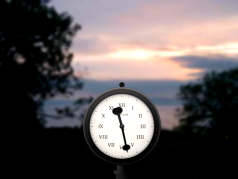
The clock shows 11.28
